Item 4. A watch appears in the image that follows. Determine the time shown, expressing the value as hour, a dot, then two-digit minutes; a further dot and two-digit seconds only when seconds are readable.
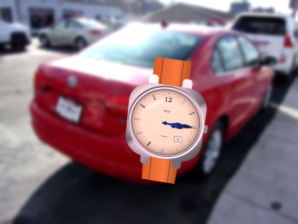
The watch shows 3.15
